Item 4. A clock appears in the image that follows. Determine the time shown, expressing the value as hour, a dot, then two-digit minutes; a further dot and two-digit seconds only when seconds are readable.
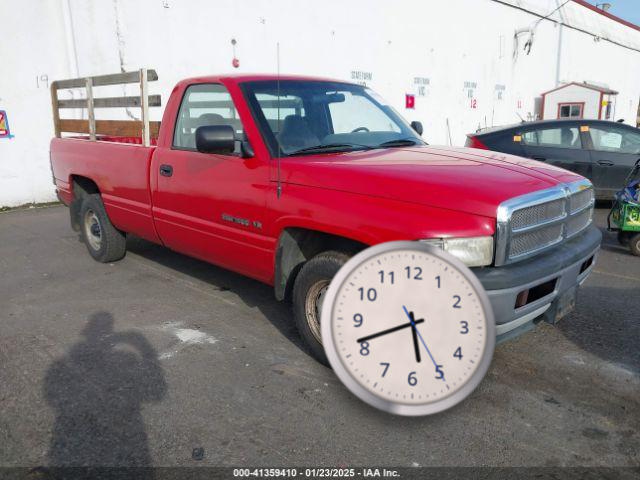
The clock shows 5.41.25
